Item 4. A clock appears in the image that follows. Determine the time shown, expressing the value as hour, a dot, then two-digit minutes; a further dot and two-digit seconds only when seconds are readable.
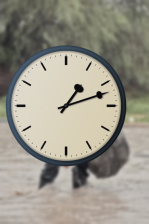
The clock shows 1.12
